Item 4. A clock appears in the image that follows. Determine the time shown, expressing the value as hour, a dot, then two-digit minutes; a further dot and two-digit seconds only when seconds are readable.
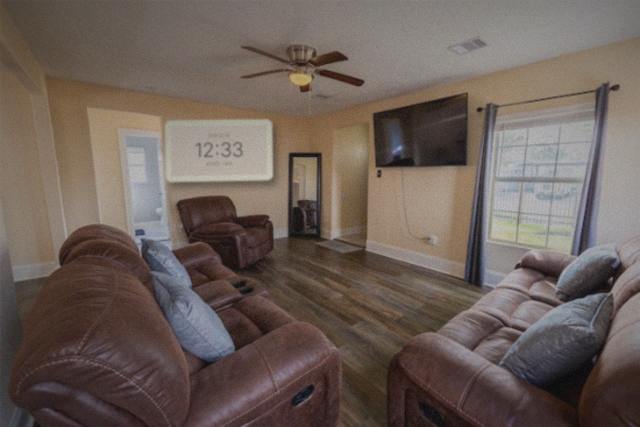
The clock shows 12.33
